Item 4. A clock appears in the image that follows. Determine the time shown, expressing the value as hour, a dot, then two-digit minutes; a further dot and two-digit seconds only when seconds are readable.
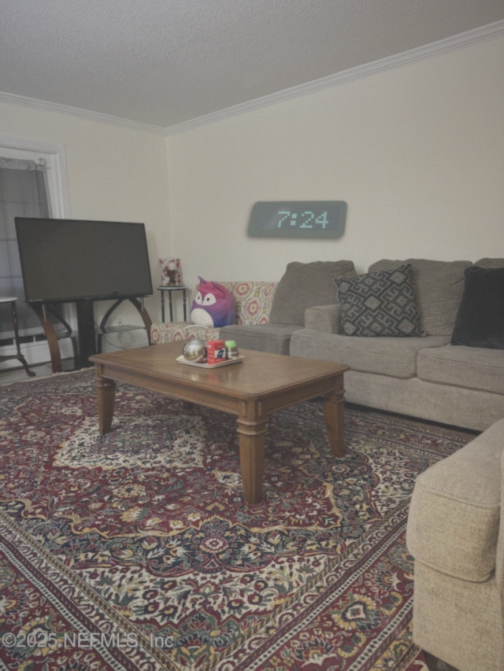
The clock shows 7.24
